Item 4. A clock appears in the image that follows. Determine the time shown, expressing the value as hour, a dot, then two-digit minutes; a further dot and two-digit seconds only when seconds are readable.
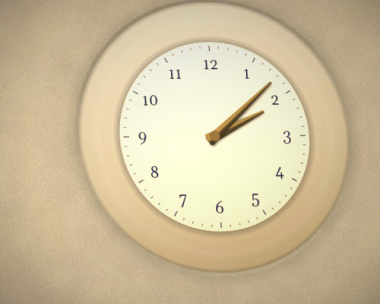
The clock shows 2.08
